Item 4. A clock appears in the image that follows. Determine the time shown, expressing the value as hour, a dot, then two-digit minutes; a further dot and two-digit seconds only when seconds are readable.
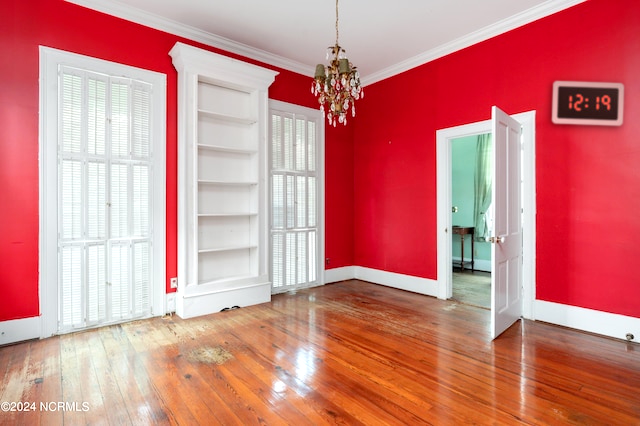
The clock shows 12.19
